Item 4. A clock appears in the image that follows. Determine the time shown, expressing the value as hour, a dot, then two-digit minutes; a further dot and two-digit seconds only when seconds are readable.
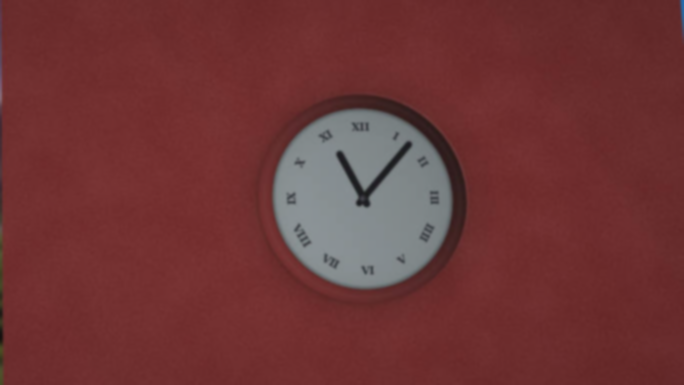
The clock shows 11.07
